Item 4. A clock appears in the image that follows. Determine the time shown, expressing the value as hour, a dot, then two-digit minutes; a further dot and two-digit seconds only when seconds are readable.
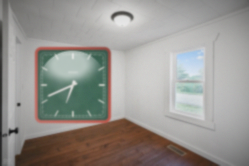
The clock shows 6.41
